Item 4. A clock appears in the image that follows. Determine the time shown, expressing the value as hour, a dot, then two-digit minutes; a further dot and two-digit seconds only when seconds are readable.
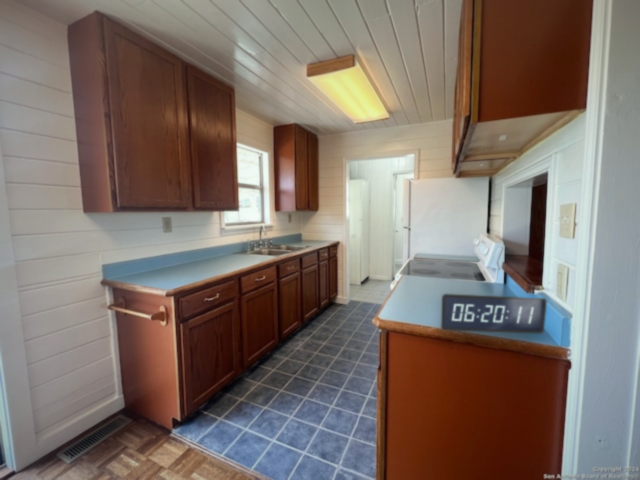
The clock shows 6.20.11
